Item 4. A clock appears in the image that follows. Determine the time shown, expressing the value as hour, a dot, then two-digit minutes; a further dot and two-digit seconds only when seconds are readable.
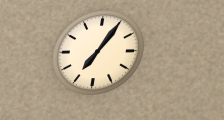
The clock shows 7.05
